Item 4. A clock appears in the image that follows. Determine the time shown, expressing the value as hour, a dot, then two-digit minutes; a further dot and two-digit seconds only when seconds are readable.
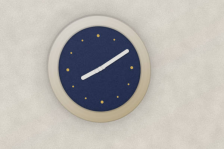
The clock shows 8.10
